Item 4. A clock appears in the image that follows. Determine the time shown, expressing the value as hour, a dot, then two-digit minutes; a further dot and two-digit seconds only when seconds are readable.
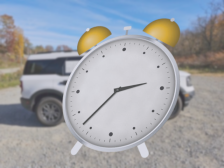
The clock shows 2.37
